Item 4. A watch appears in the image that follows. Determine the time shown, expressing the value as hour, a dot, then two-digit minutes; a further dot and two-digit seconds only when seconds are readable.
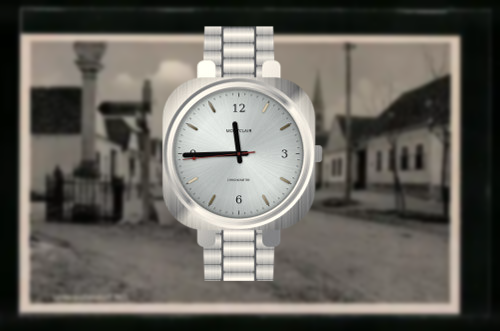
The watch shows 11.44.44
